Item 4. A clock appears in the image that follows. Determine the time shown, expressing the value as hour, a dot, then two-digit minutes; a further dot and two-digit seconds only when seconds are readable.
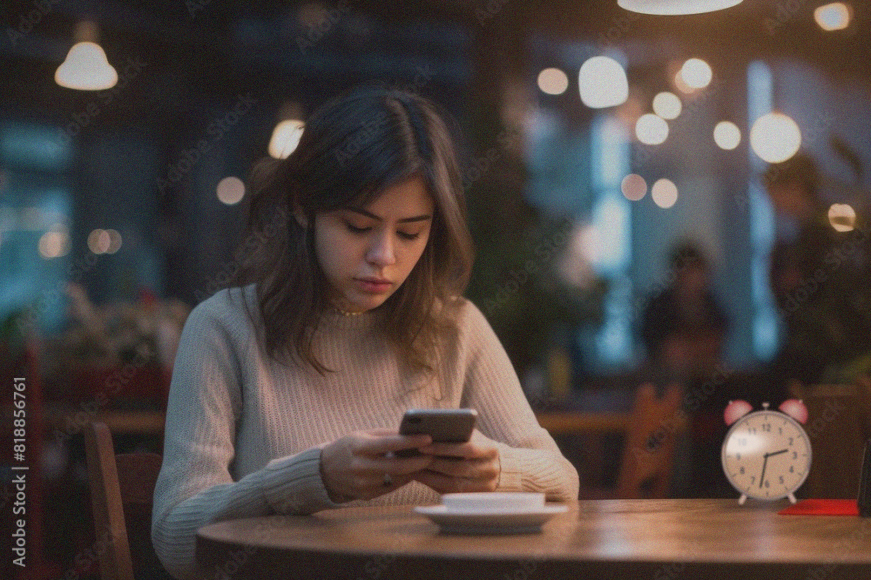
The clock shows 2.32
